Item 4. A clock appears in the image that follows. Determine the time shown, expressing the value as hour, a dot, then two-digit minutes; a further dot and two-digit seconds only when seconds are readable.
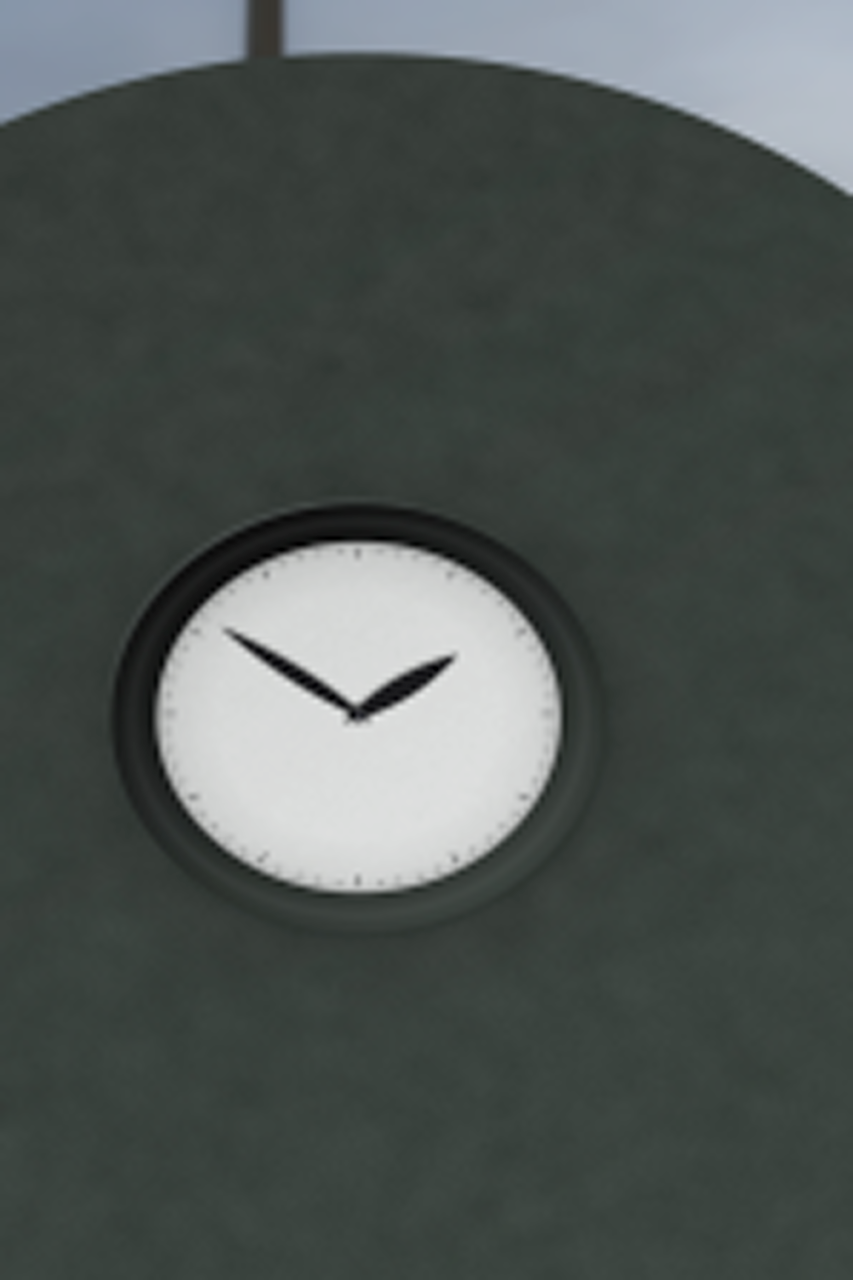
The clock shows 1.51
